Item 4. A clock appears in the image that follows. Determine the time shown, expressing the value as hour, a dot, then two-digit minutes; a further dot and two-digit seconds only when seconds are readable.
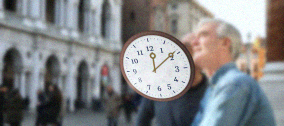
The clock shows 12.09
